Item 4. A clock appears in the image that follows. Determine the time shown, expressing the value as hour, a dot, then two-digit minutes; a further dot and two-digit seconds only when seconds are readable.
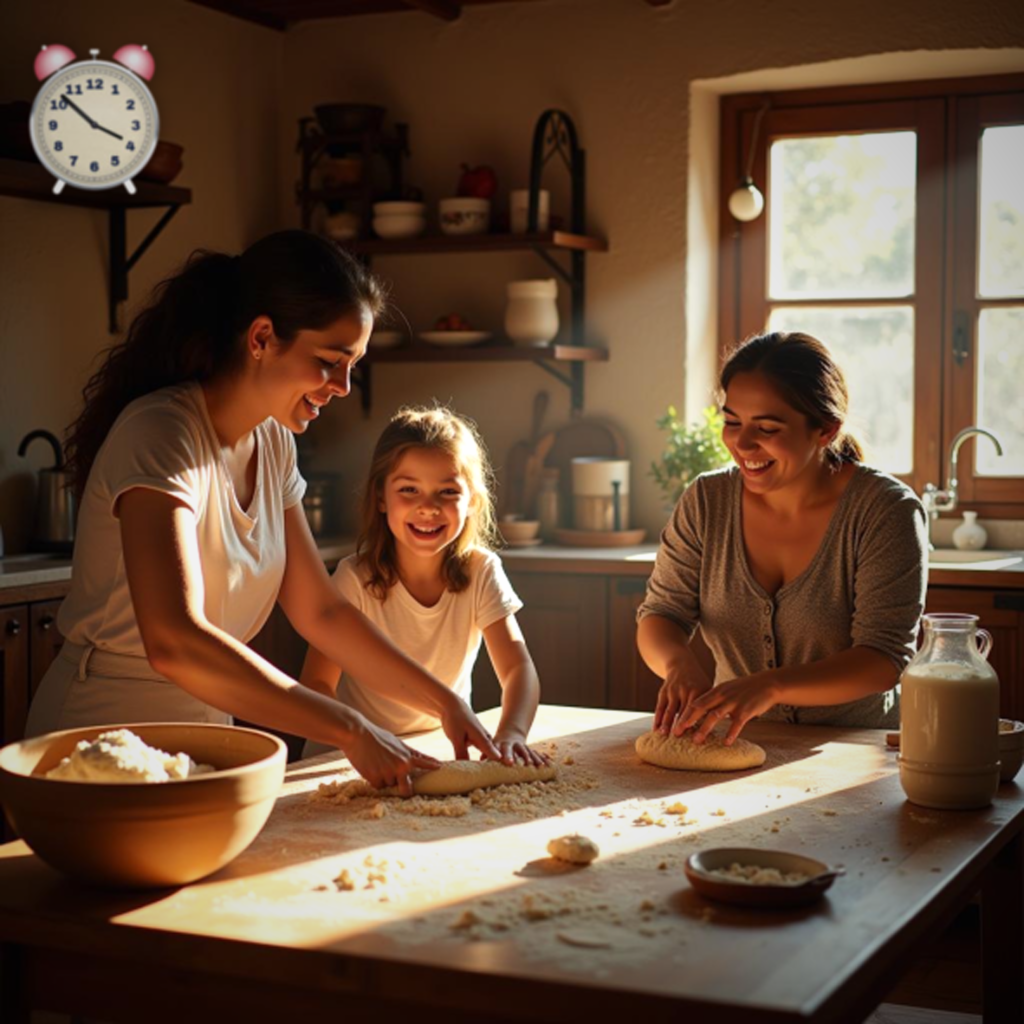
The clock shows 3.52
